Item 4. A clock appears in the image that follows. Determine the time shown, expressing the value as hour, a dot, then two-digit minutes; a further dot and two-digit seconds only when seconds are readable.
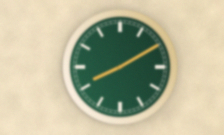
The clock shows 8.10
